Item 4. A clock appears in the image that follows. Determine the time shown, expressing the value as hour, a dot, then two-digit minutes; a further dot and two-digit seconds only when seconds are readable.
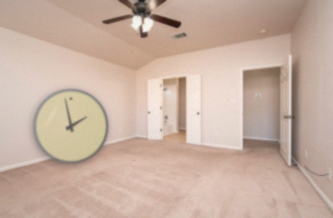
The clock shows 1.58
